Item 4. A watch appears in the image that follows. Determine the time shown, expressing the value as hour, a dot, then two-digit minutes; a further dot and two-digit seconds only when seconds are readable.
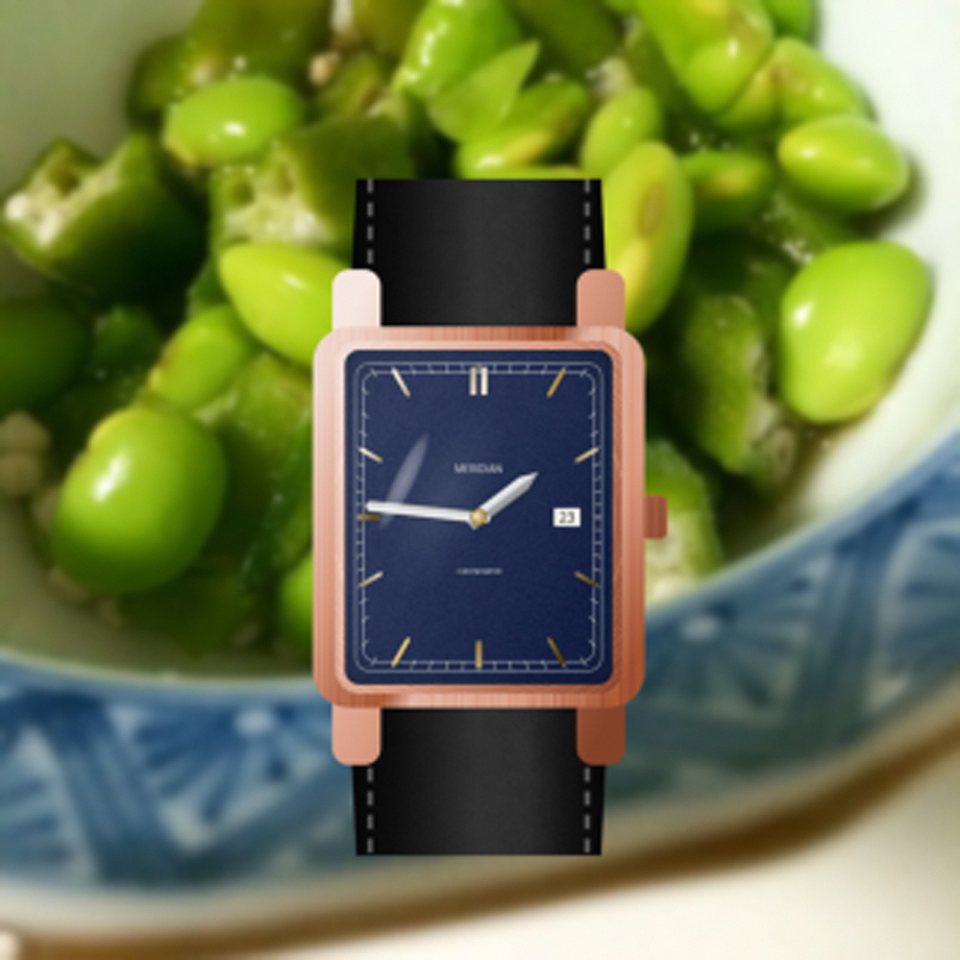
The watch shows 1.46
